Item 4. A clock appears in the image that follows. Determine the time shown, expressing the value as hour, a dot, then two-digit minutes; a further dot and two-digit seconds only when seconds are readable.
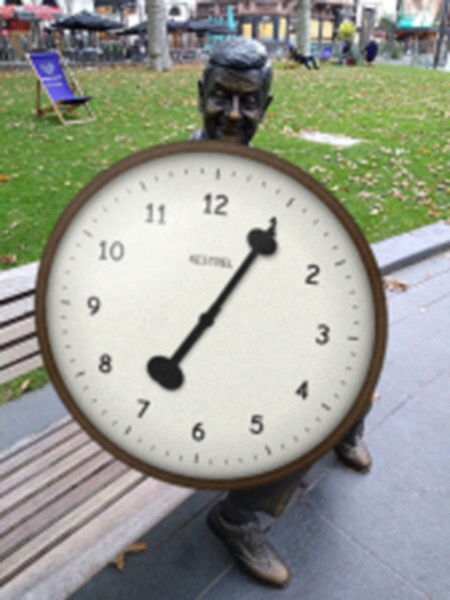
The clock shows 7.05
